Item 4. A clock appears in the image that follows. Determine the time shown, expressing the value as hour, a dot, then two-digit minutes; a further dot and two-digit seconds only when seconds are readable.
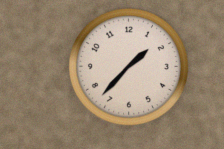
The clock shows 1.37
